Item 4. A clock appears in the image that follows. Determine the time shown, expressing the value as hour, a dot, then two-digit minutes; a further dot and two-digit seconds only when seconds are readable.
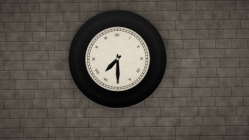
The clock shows 7.30
